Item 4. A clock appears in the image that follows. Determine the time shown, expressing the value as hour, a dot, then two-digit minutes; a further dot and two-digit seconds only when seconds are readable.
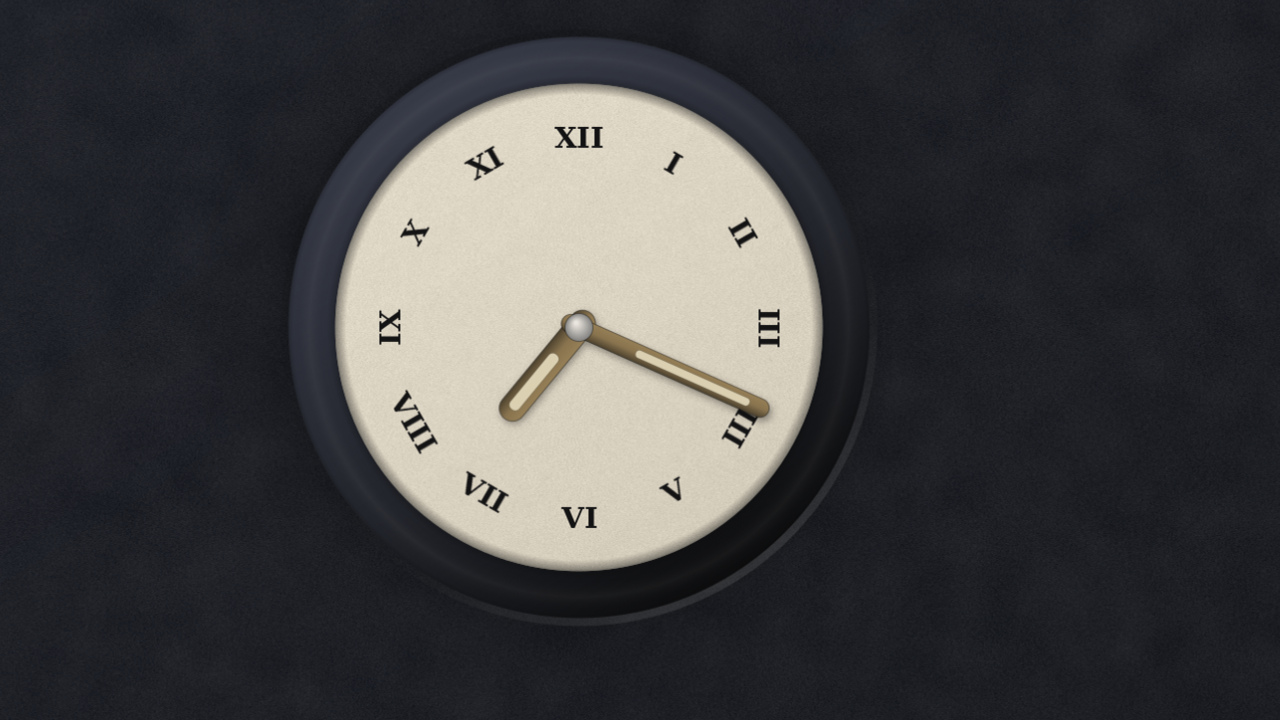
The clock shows 7.19
